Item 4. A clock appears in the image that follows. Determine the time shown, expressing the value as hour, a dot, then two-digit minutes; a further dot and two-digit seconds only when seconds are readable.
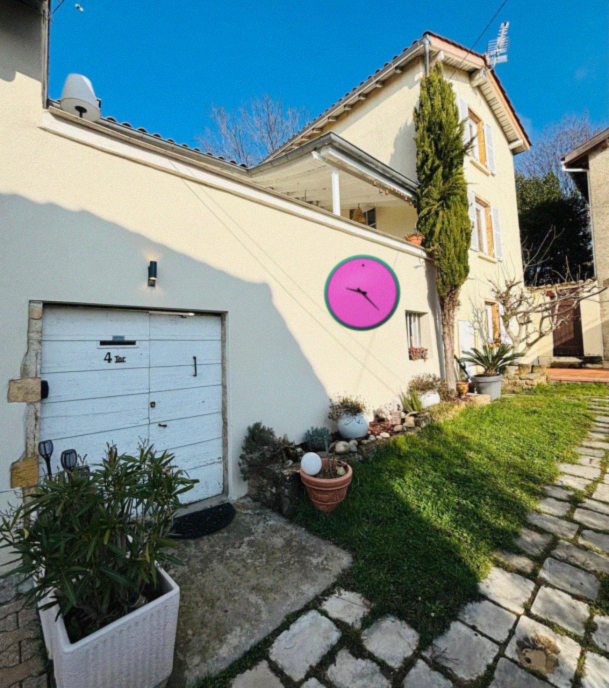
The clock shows 9.22
